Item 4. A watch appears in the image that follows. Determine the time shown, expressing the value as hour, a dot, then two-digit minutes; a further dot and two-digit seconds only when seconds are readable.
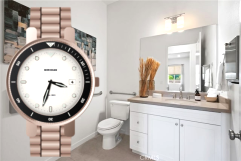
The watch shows 3.33
